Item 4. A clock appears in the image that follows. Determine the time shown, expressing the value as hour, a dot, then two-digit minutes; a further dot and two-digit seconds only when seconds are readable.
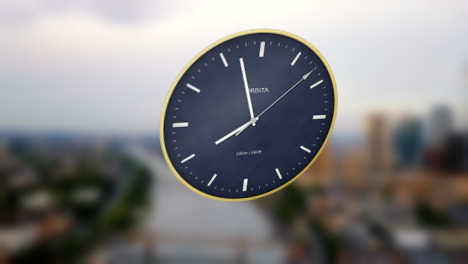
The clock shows 7.57.08
